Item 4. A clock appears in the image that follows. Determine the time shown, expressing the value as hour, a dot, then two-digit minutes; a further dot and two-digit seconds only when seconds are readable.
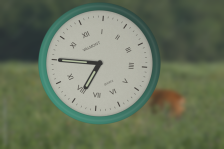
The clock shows 7.50
